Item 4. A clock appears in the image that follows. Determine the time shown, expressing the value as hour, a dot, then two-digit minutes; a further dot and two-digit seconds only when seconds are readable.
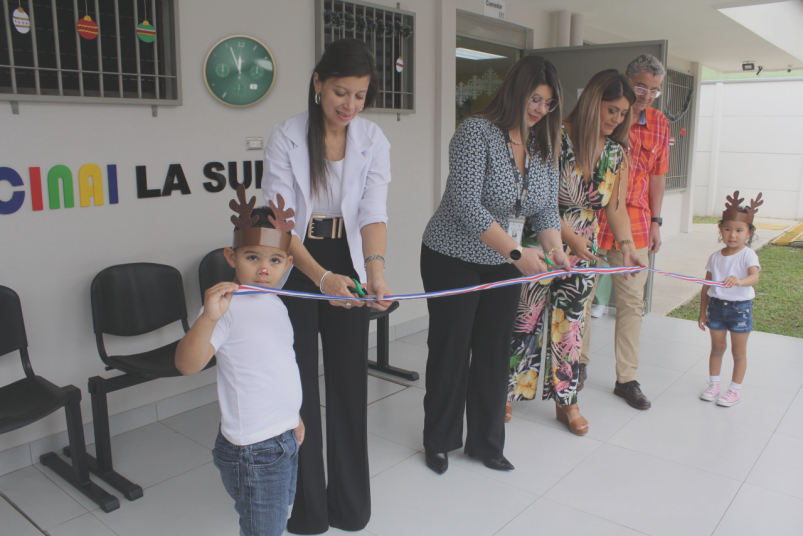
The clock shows 11.56
